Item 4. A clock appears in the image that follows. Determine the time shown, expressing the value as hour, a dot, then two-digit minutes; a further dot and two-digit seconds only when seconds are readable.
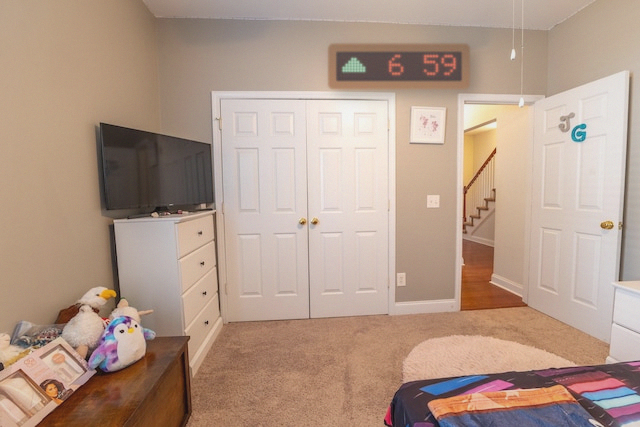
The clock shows 6.59
